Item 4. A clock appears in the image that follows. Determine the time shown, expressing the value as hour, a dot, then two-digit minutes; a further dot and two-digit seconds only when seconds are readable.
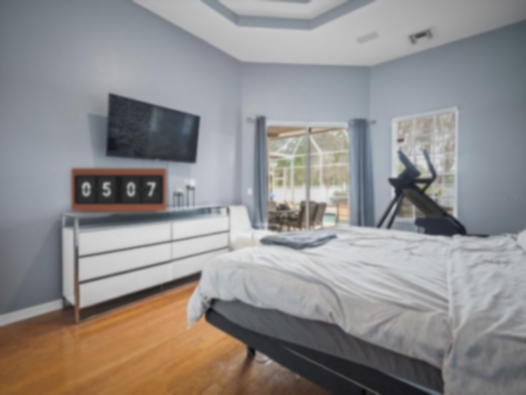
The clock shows 5.07
